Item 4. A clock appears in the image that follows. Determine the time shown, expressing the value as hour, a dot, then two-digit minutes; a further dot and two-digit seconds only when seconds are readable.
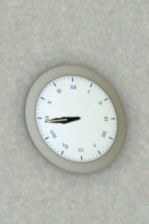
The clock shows 8.44
